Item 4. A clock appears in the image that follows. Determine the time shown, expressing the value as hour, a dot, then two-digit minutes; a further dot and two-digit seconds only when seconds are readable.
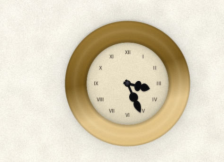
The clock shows 3.26
